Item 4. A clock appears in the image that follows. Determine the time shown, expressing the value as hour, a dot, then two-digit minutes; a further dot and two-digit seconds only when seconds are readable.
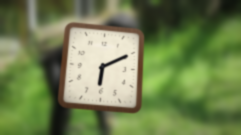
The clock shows 6.10
